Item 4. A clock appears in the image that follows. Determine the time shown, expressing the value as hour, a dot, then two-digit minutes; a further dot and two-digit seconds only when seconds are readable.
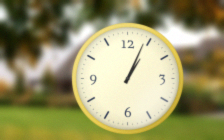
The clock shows 1.04
